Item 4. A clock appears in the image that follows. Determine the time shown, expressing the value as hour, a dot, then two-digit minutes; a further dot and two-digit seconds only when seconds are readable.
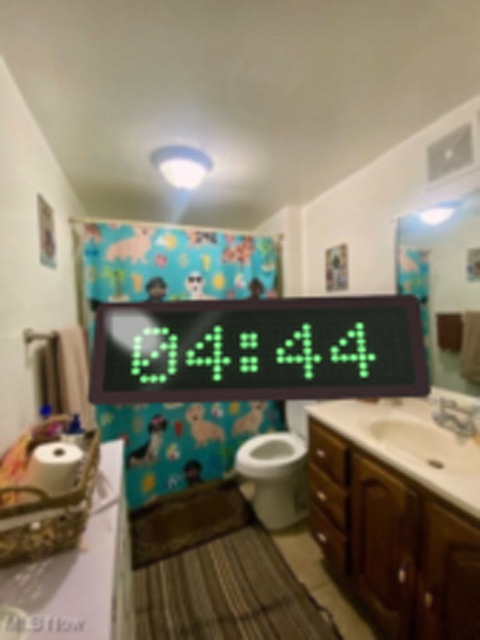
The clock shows 4.44
